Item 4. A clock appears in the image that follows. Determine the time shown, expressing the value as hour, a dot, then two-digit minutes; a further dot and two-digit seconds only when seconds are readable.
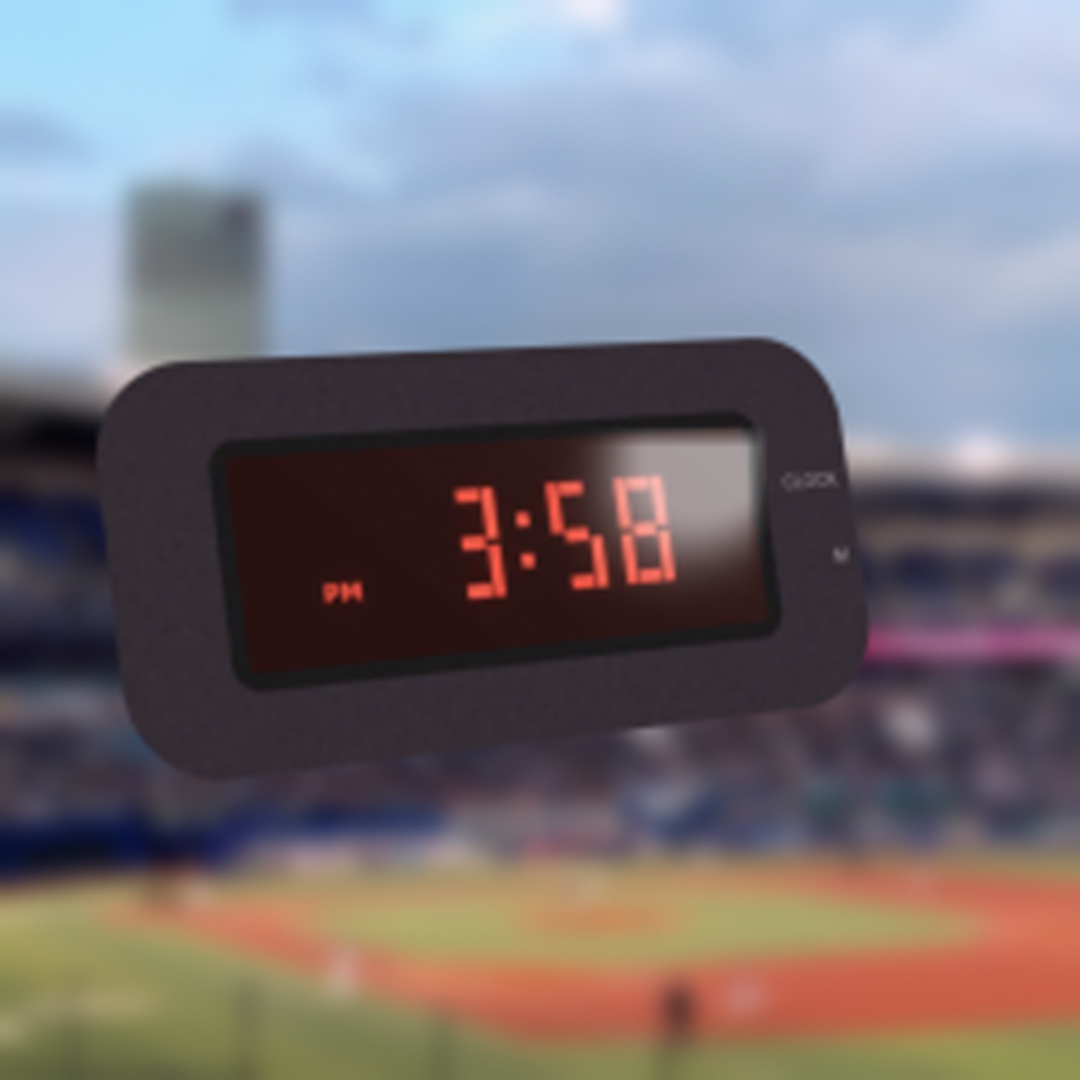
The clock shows 3.58
